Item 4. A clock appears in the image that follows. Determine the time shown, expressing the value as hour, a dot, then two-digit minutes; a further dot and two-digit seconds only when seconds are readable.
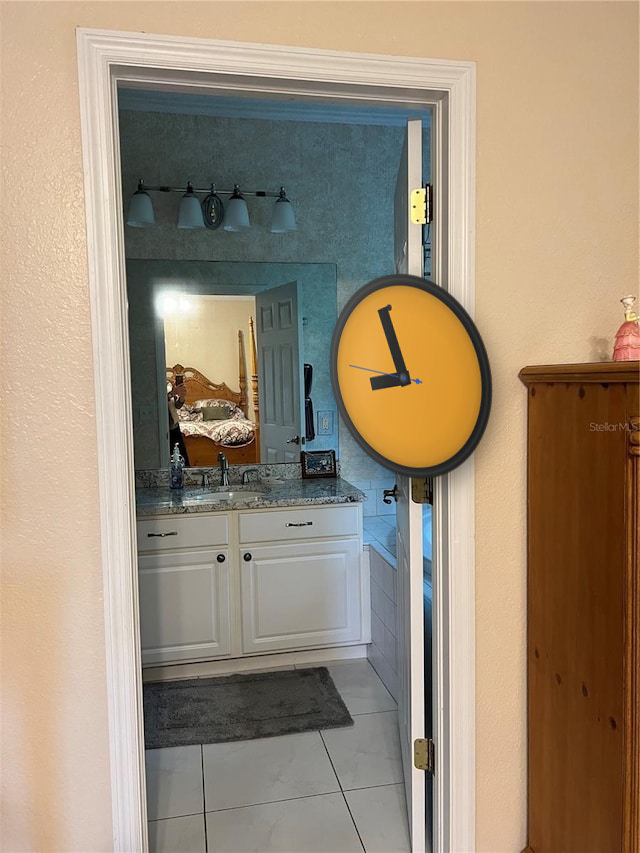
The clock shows 8.58.48
